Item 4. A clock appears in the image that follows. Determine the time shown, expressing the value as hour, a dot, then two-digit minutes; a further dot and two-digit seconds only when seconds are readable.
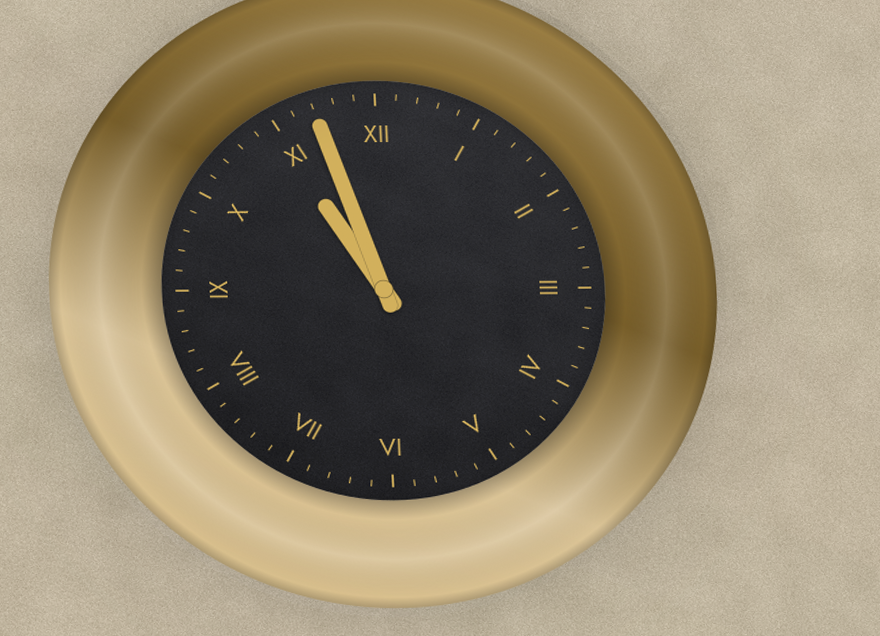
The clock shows 10.57
